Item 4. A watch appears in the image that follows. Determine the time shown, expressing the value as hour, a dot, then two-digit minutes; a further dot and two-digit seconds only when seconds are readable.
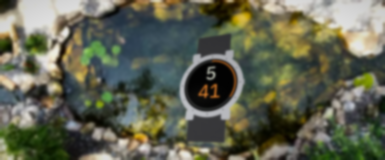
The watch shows 5.41
